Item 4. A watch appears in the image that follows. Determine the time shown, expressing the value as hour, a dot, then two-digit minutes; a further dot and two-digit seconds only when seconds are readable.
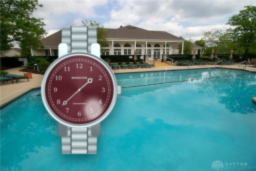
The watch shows 1.38
